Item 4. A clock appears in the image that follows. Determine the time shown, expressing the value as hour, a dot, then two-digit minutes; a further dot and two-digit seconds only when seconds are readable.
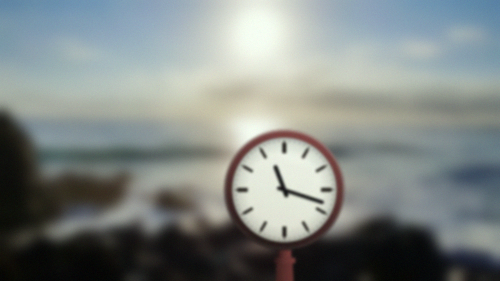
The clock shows 11.18
